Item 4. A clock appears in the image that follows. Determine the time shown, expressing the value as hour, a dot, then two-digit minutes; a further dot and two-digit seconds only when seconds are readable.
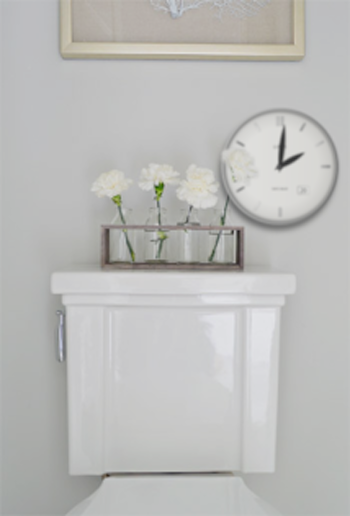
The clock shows 2.01
